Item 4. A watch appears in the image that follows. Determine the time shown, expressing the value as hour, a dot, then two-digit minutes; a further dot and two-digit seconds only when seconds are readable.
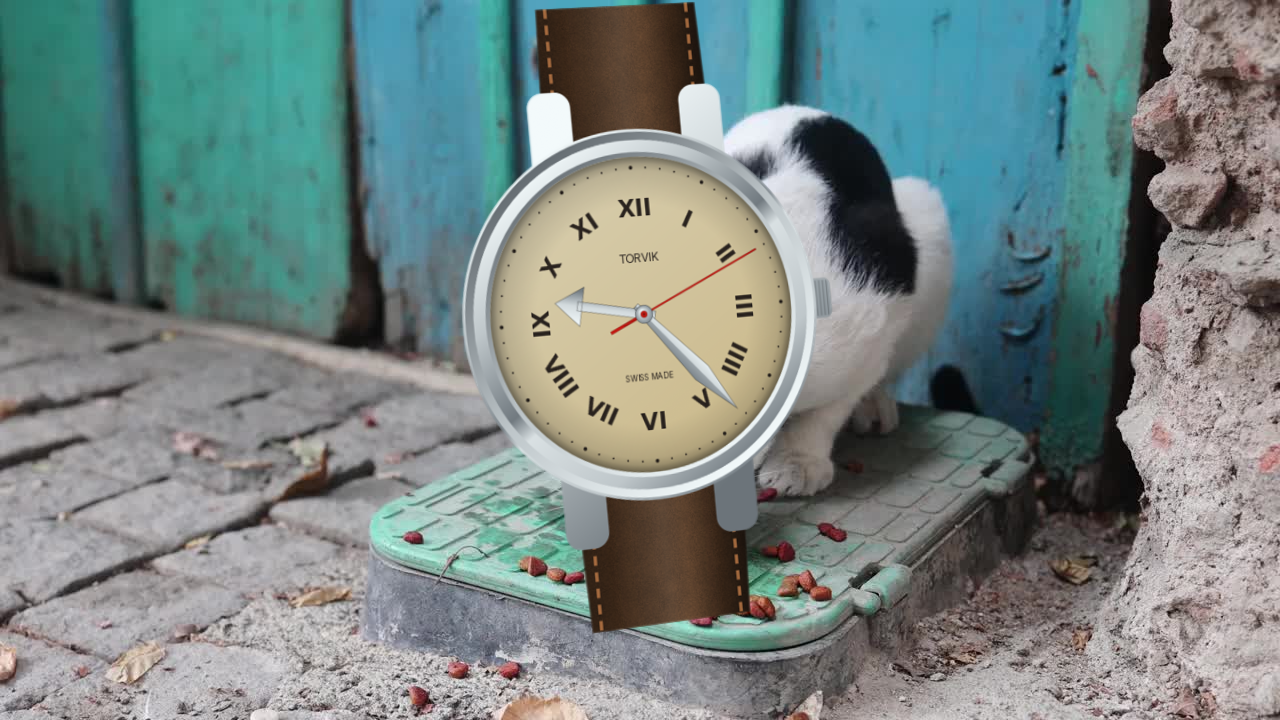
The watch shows 9.23.11
